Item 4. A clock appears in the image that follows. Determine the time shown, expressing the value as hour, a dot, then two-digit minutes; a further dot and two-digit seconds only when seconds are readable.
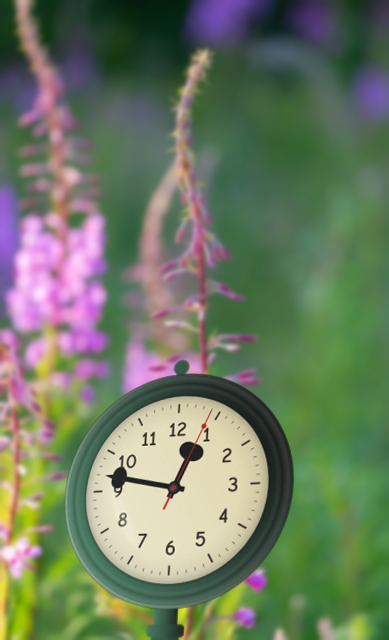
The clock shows 12.47.04
